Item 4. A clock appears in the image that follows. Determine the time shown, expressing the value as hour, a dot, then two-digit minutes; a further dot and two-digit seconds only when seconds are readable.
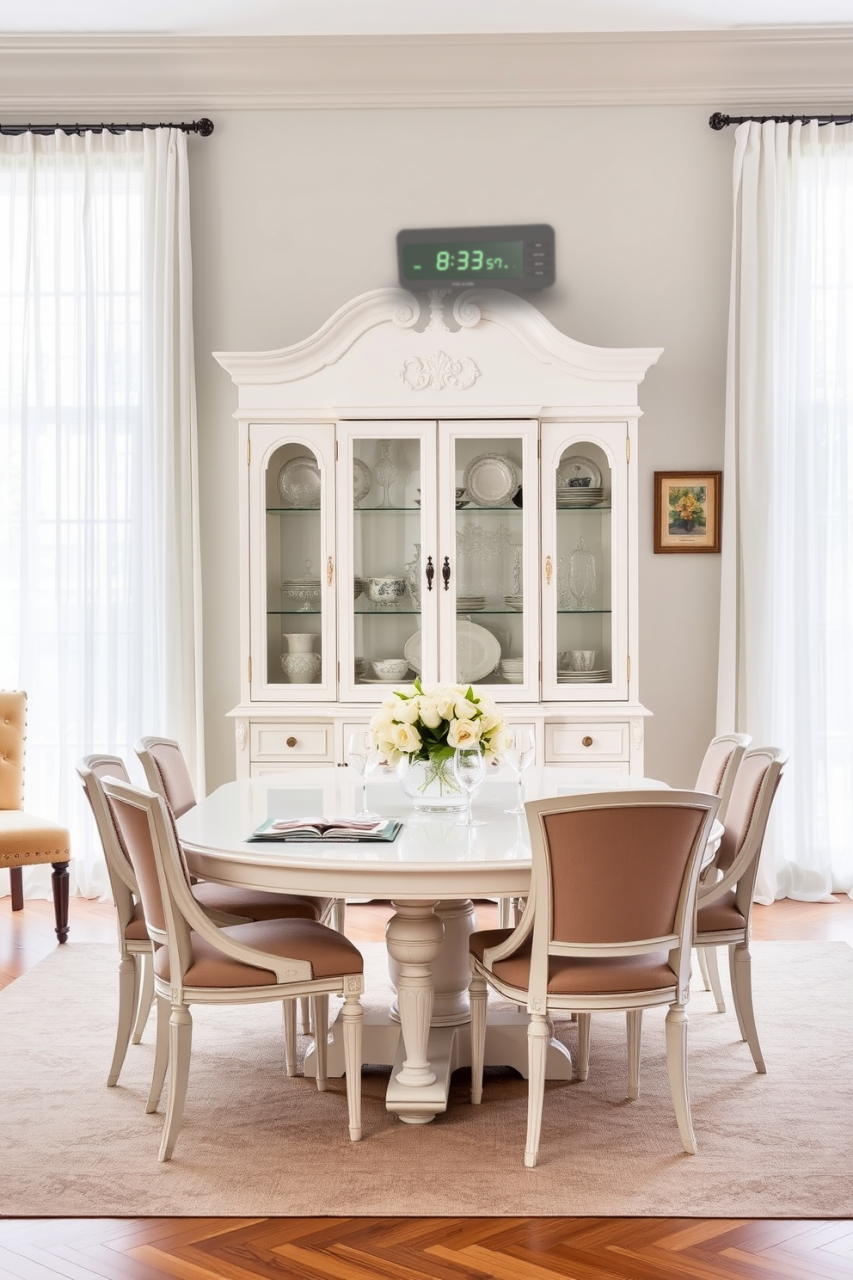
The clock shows 8.33
